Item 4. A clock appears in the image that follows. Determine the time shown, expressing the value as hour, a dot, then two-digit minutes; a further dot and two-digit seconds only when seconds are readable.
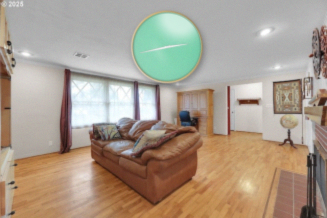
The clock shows 2.43
